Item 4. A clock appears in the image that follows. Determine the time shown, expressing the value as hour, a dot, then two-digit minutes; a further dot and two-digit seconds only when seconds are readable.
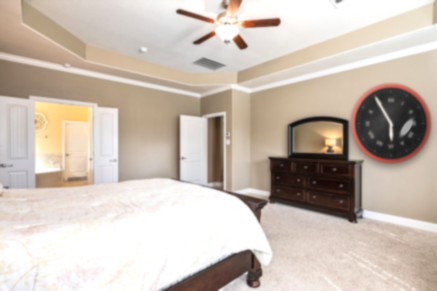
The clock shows 5.55
